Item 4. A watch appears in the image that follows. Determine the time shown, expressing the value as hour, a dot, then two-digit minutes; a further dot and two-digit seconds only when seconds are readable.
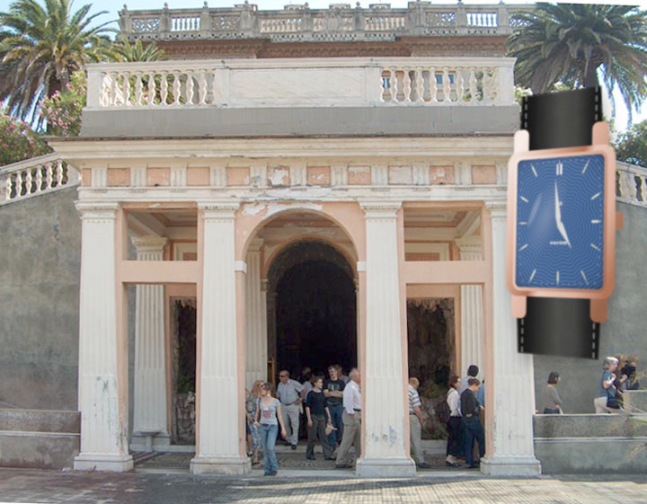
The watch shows 4.59
